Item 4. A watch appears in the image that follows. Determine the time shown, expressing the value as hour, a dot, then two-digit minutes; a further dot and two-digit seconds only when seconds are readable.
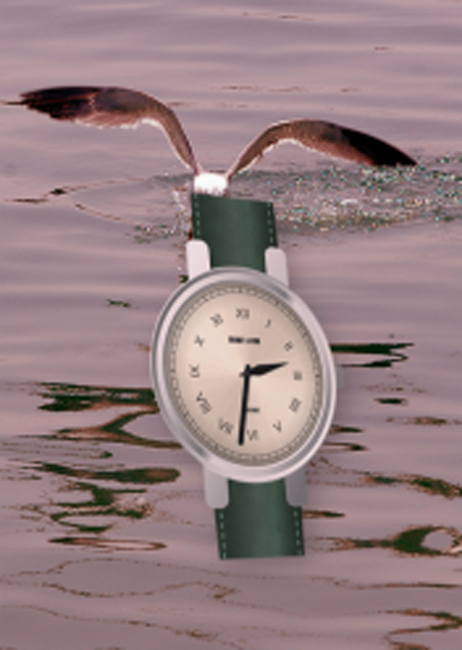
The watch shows 2.32
